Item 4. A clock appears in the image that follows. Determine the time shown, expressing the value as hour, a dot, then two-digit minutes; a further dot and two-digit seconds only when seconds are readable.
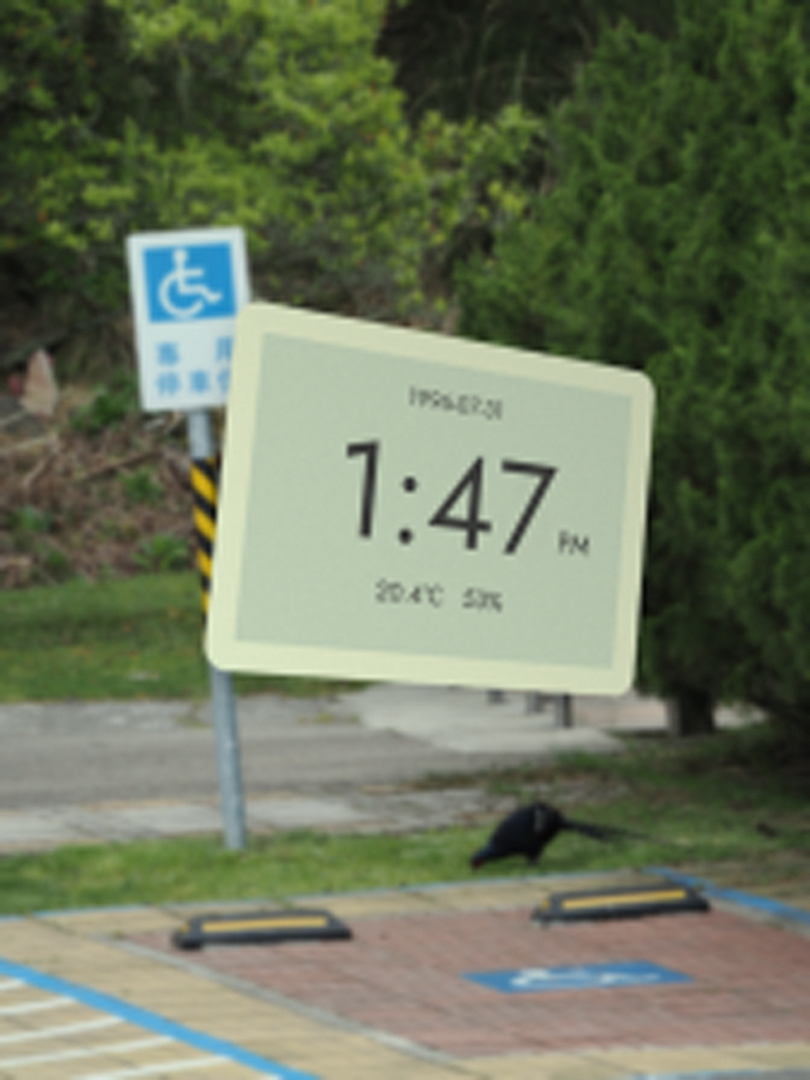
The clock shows 1.47
